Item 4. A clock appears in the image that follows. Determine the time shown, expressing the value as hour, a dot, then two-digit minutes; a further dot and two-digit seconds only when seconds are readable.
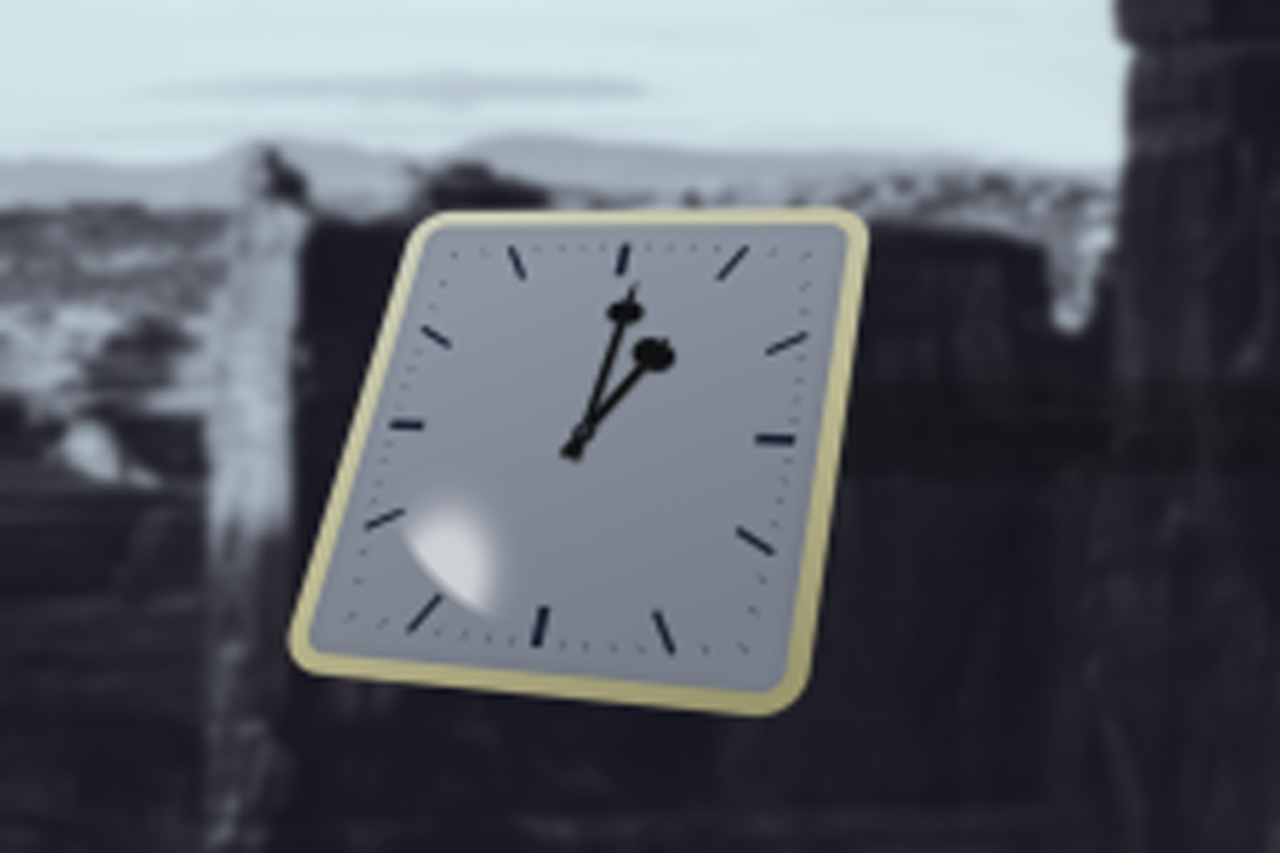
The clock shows 1.01
